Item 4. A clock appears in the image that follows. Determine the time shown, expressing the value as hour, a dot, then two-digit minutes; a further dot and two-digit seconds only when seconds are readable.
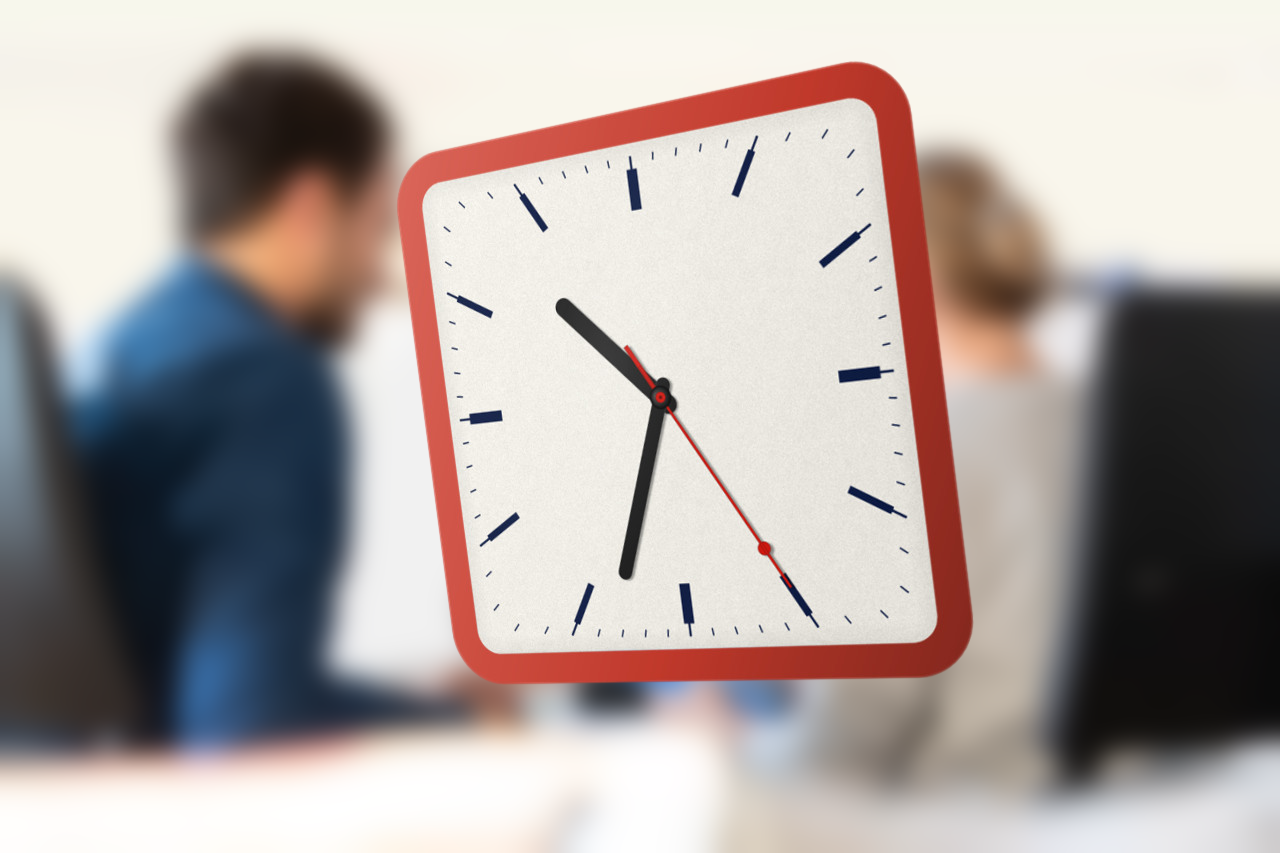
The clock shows 10.33.25
